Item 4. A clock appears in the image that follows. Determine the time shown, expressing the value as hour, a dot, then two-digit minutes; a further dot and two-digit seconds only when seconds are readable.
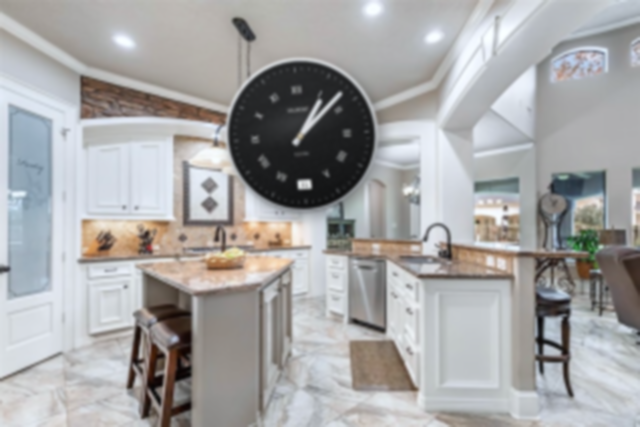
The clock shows 1.08
